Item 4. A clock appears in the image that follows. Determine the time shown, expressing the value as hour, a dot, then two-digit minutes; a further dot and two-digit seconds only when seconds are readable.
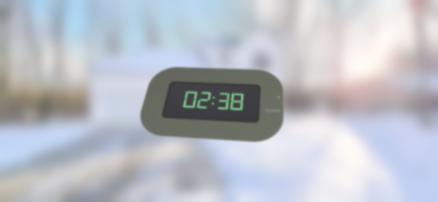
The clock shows 2.38
